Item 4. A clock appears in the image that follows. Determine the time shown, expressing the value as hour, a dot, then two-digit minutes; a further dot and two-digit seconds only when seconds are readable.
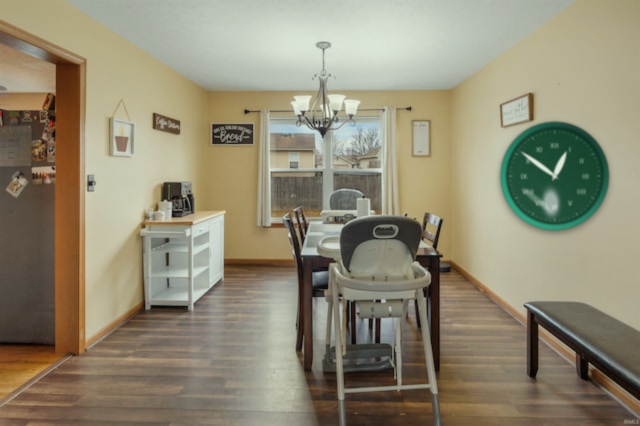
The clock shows 12.51
